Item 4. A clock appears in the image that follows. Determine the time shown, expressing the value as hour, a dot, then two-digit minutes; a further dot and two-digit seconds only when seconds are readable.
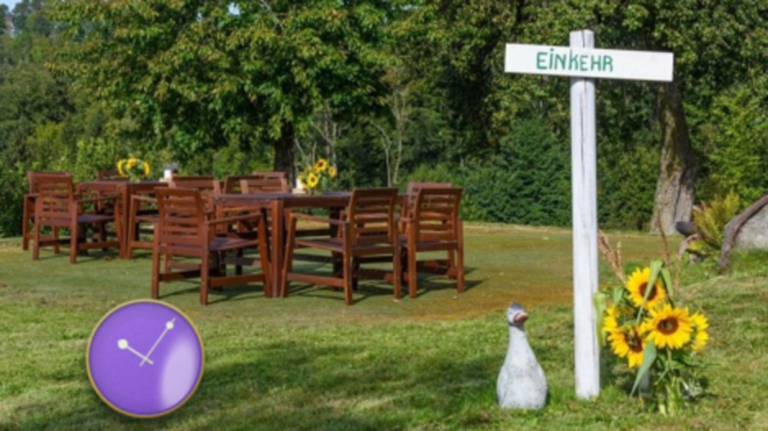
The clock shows 10.06
